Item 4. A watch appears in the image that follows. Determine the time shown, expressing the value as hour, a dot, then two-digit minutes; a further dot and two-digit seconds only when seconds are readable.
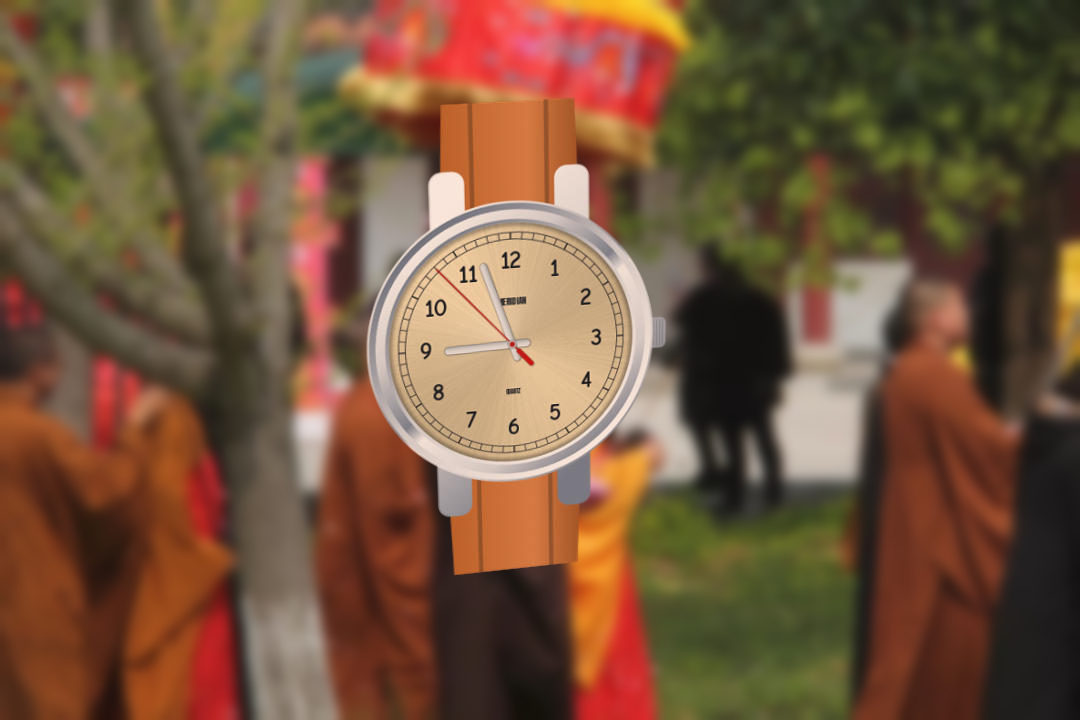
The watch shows 8.56.53
